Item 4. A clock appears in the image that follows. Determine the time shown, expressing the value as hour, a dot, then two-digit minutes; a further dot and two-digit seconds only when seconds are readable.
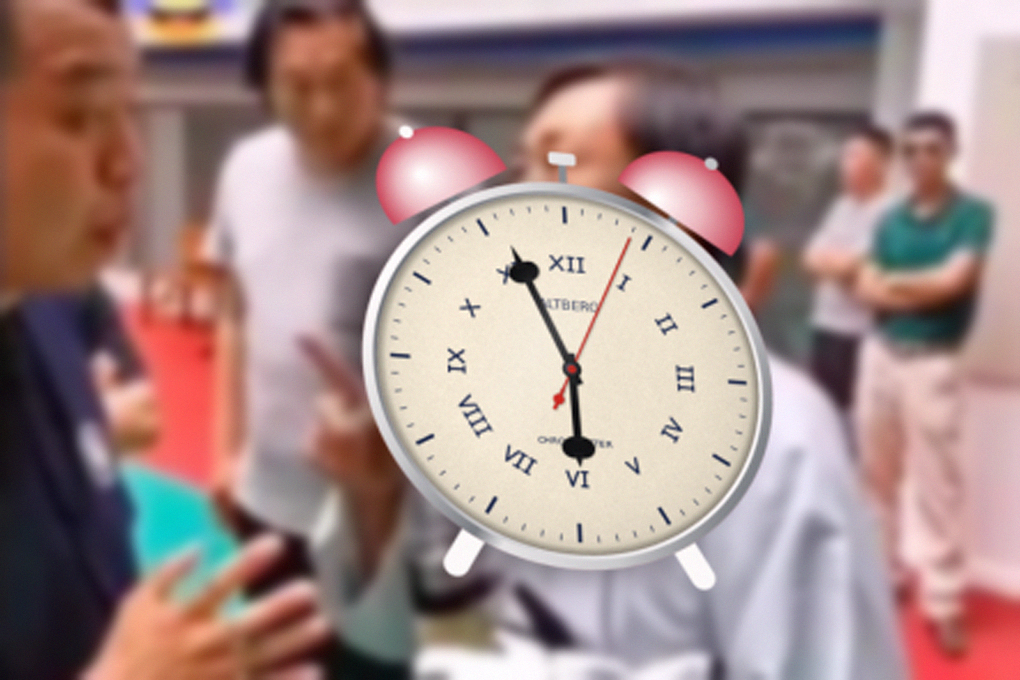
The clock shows 5.56.04
